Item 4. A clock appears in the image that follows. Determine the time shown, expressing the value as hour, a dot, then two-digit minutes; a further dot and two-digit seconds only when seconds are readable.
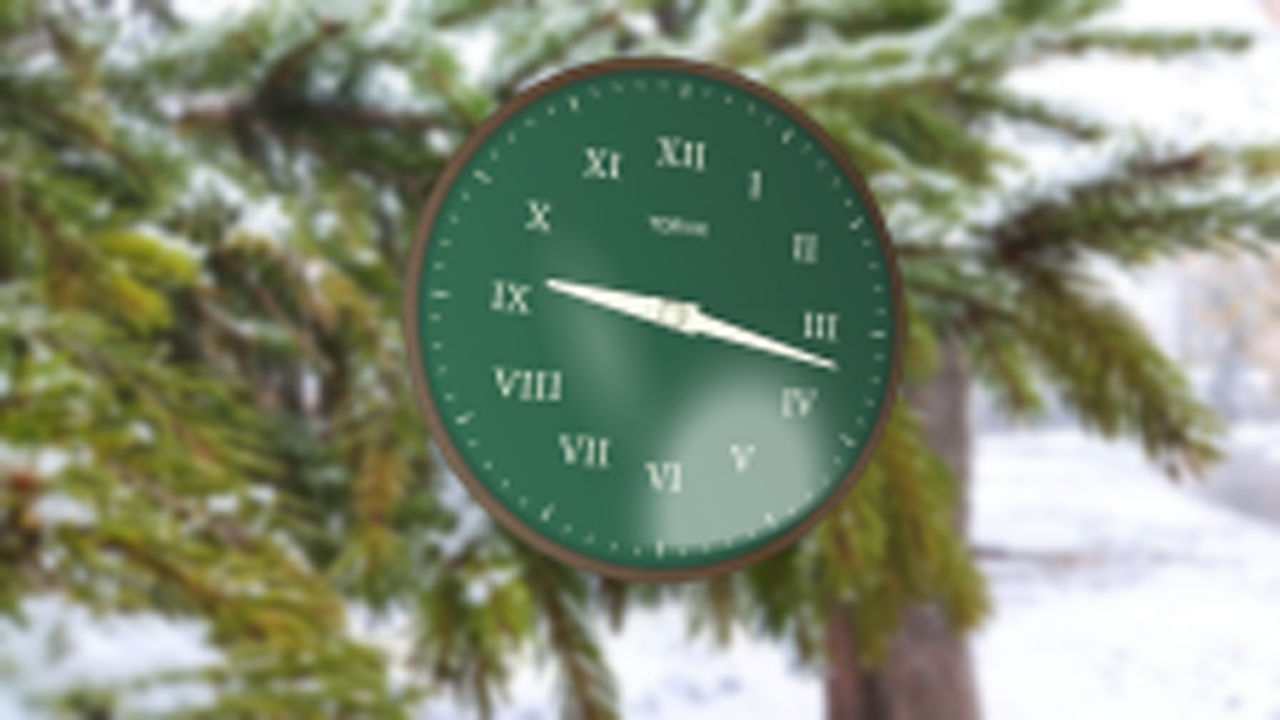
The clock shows 9.17
